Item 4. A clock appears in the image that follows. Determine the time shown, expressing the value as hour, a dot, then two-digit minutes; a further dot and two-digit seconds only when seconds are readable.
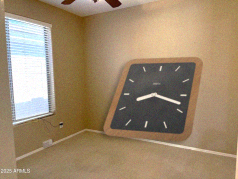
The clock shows 8.18
